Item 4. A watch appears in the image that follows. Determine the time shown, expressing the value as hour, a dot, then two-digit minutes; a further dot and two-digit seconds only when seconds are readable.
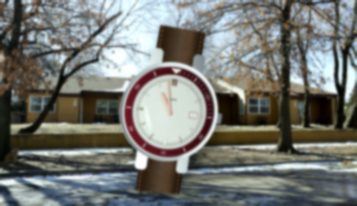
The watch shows 10.58
